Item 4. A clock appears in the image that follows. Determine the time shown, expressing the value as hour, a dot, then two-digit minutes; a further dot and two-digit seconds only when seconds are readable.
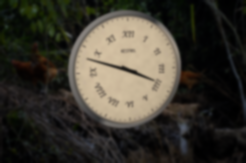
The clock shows 3.48
